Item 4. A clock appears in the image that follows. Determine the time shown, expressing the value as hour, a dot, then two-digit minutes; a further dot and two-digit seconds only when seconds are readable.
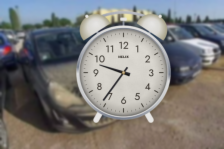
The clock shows 9.36
